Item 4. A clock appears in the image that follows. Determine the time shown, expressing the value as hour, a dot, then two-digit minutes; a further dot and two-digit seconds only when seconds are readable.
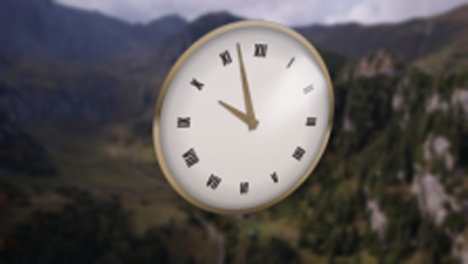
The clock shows 9.57
